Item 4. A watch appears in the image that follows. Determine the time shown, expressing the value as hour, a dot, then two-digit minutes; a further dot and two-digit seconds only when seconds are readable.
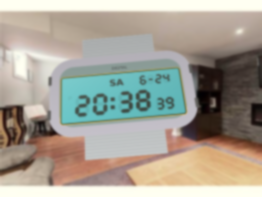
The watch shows 20.38.39
